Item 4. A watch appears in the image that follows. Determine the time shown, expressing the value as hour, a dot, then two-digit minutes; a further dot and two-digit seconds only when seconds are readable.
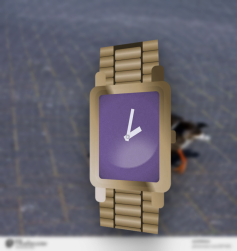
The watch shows 2.02
